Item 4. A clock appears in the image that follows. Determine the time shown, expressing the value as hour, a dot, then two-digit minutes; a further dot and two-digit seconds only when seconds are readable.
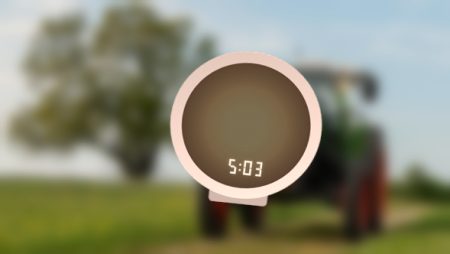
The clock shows 5.03
